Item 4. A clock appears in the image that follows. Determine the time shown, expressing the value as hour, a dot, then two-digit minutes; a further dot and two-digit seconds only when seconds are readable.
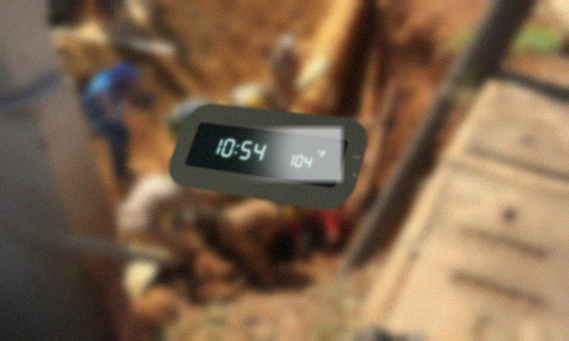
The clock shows 10.54
